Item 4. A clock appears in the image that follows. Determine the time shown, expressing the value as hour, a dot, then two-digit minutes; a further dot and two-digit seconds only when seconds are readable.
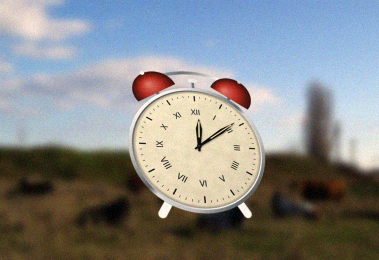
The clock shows 12.09
